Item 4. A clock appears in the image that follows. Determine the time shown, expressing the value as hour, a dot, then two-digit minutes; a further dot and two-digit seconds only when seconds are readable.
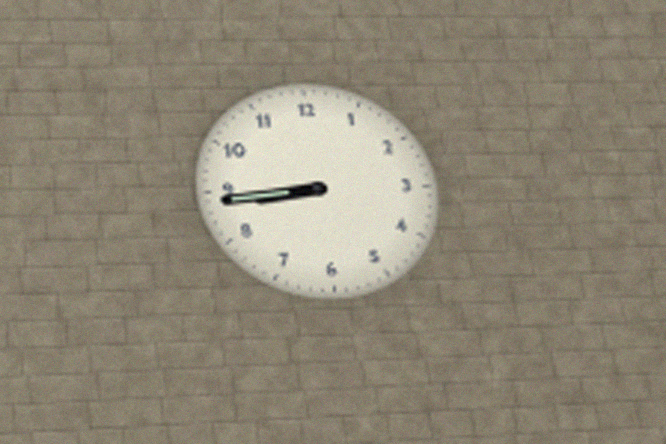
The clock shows 8.44
